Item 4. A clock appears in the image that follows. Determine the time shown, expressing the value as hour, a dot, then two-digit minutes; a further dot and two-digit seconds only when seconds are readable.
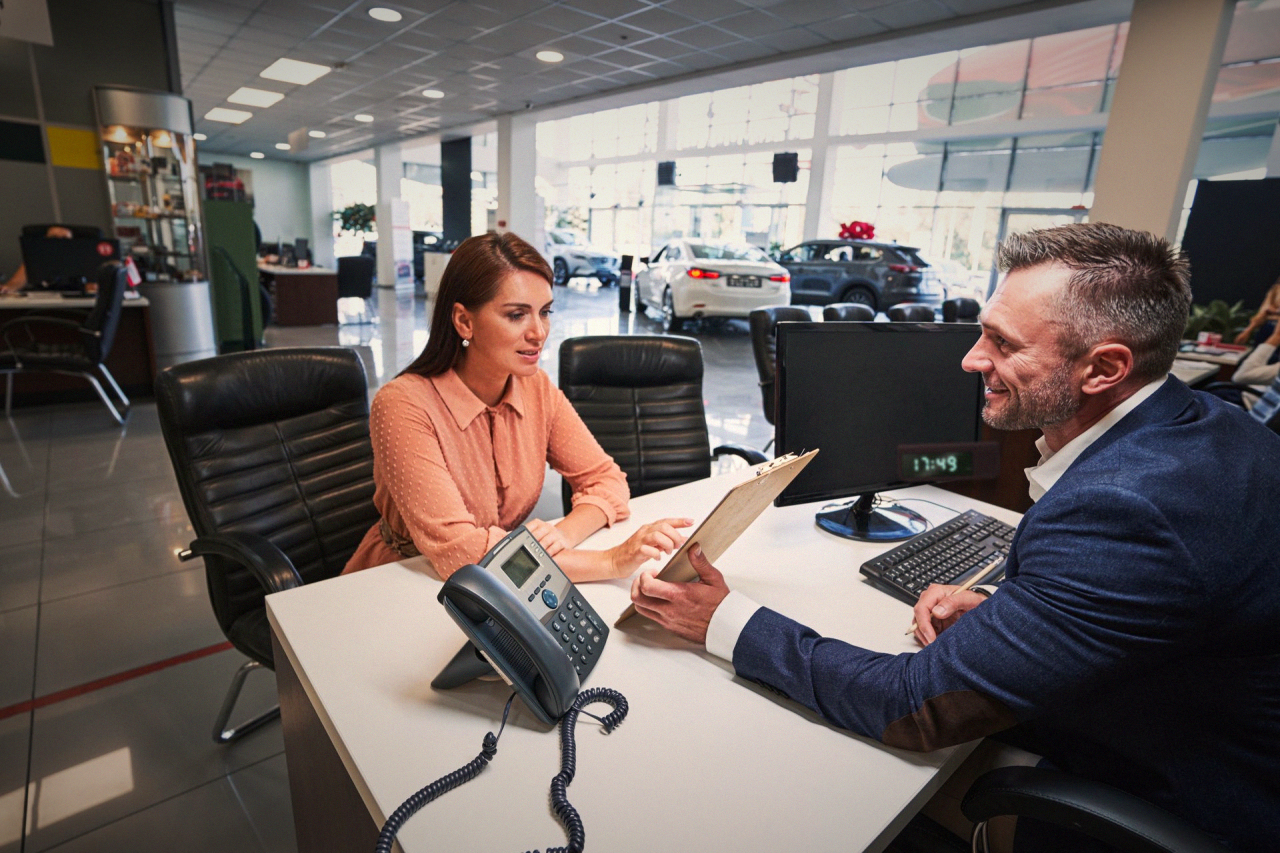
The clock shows 17.49
